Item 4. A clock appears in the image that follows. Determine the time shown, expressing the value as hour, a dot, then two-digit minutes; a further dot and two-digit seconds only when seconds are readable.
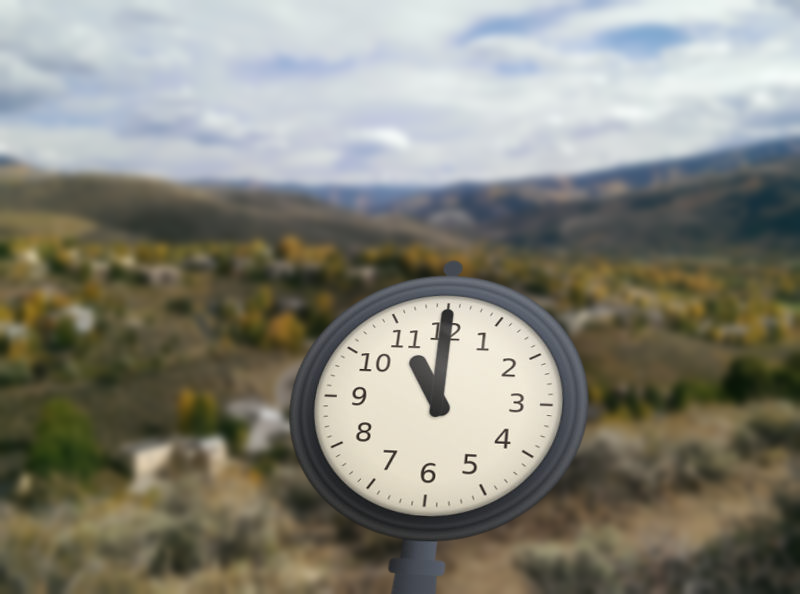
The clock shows 11.00
